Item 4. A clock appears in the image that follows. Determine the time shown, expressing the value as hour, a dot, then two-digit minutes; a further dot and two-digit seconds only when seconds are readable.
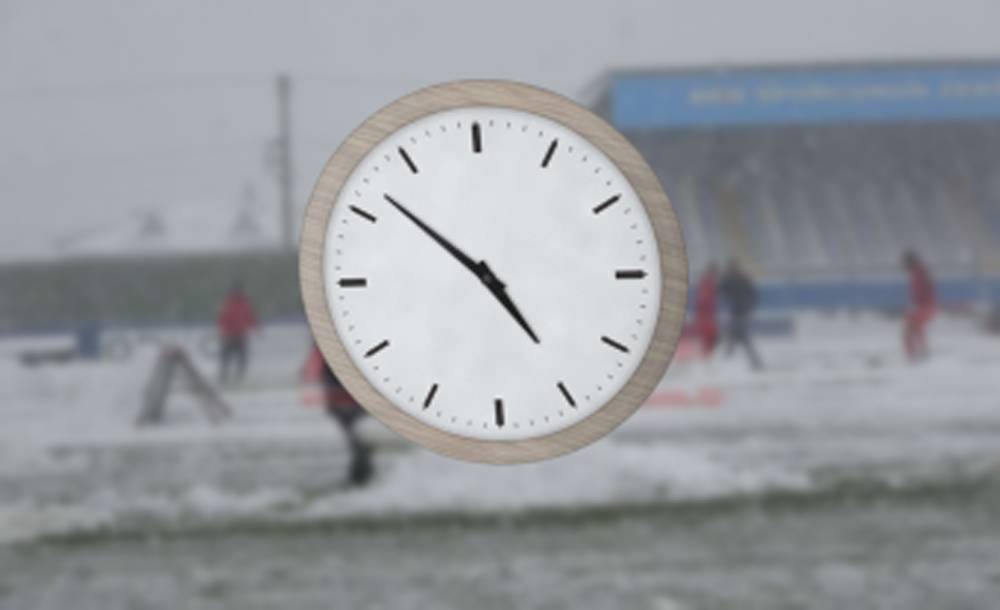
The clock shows 4.52
